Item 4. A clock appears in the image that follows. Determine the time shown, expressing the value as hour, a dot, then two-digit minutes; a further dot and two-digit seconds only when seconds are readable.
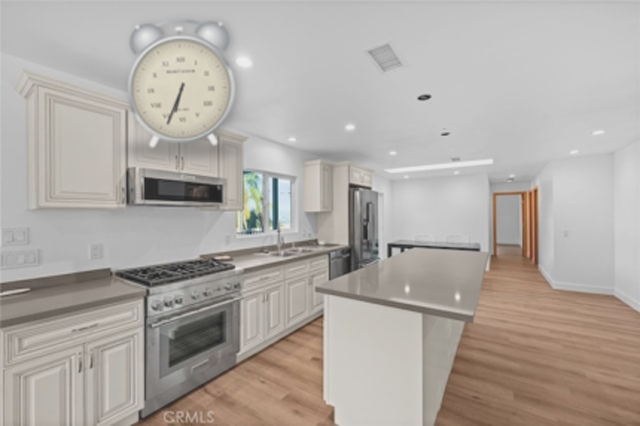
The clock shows 6.34
